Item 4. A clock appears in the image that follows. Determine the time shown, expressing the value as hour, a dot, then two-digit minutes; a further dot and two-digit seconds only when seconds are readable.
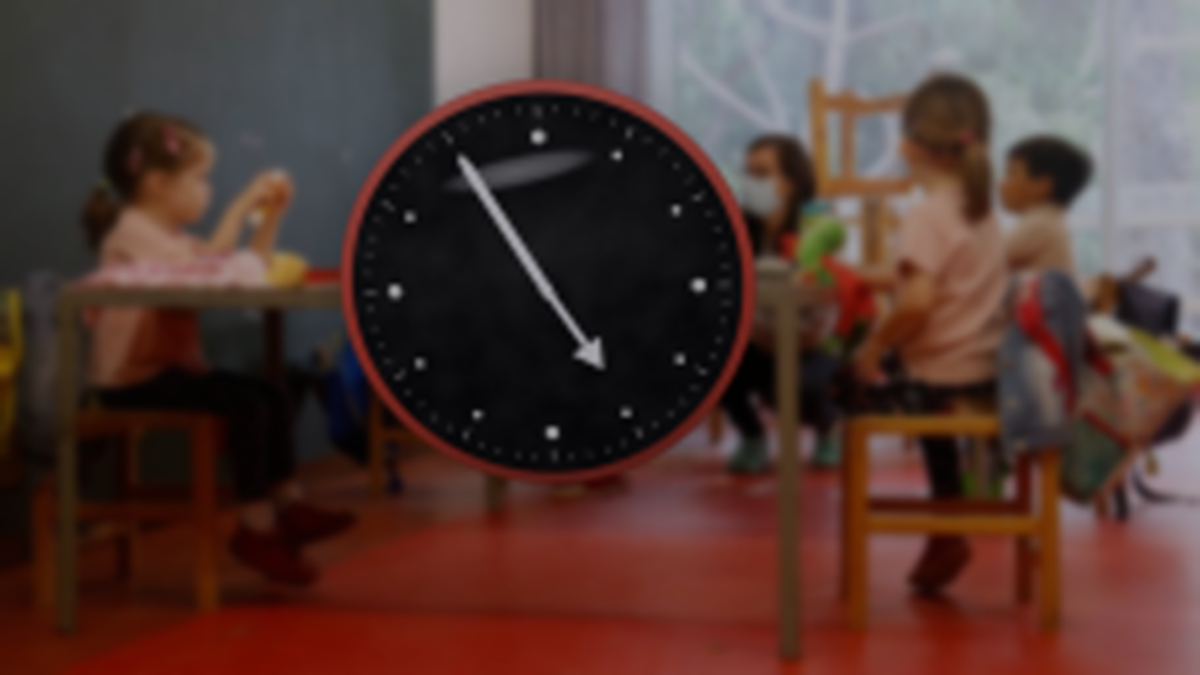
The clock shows 4.55
